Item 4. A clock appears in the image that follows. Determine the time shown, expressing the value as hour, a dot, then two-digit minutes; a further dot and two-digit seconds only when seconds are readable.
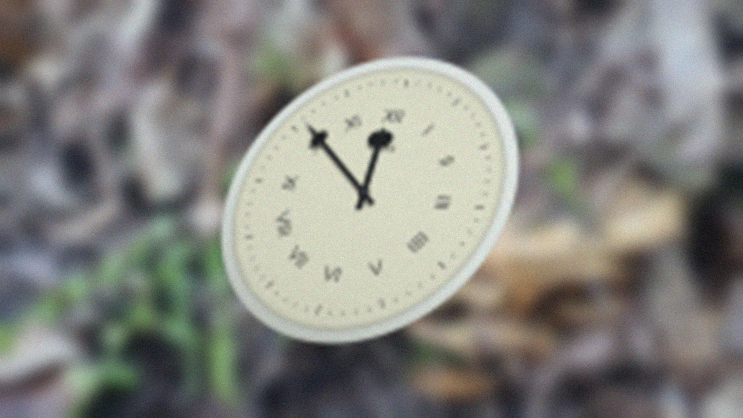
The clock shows 11.51
